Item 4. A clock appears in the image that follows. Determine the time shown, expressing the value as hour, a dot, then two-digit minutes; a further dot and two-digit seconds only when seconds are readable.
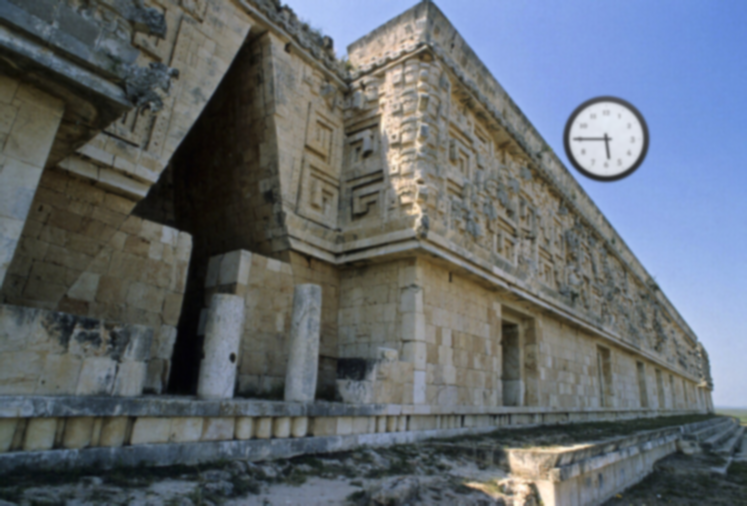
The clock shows 5.45
